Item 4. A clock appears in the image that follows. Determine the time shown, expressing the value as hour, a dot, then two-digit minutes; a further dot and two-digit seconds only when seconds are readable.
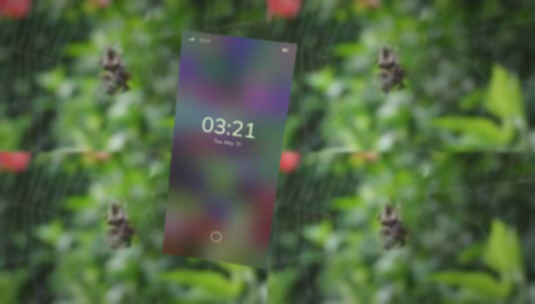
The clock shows 3.21
